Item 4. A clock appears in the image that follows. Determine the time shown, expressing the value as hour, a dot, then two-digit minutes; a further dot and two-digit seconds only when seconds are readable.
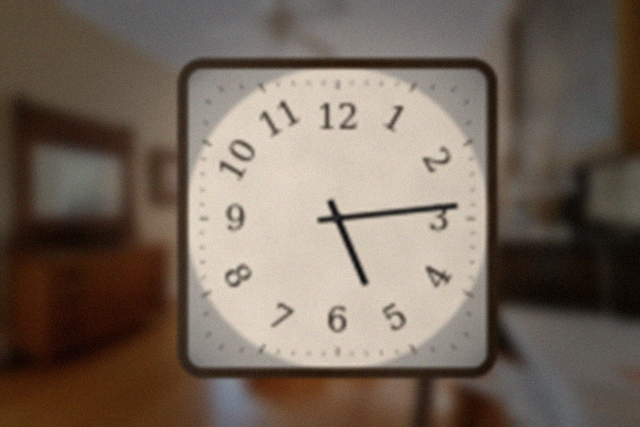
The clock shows 5.14
